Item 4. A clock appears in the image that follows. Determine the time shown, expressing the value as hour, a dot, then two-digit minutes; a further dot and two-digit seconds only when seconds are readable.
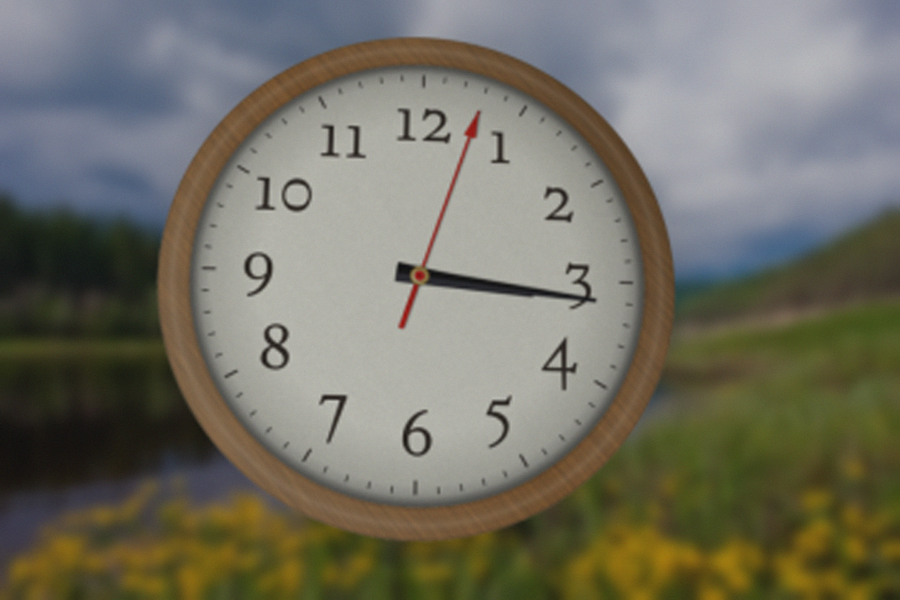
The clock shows 3.16.03
